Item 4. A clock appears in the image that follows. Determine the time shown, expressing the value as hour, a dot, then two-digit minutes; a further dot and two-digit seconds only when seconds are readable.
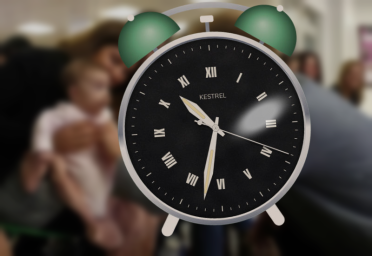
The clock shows 10.32.19
